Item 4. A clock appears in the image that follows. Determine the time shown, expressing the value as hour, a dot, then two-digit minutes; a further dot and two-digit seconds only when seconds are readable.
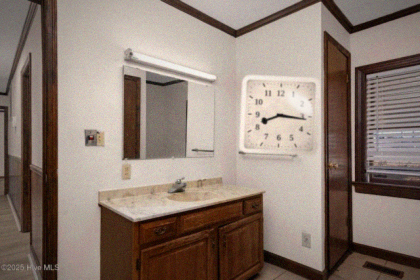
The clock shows 8.16
